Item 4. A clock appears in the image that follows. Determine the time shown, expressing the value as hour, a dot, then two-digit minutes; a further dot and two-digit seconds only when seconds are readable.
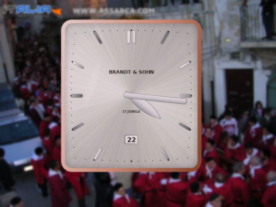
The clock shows 4.16
